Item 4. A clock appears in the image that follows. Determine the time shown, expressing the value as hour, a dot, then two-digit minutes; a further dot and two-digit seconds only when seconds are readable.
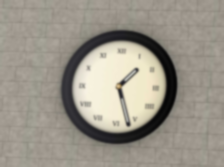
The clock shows 1.27
